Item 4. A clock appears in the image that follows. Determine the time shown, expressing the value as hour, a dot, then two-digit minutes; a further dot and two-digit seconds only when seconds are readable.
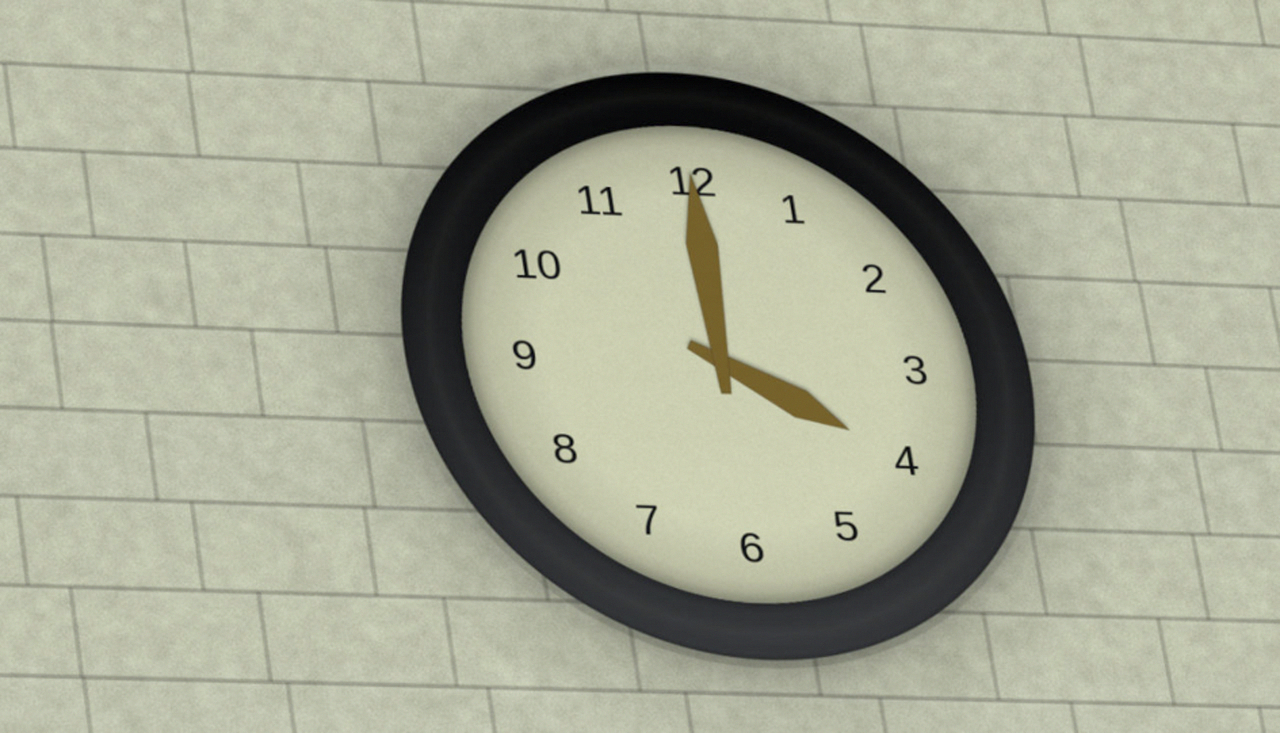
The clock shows 4.00
